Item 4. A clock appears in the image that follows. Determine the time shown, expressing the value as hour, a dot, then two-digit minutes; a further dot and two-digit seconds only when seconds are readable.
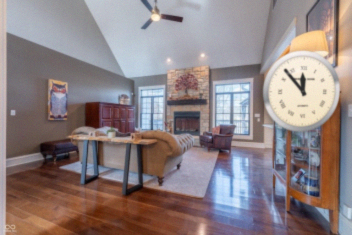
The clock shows 11.53
